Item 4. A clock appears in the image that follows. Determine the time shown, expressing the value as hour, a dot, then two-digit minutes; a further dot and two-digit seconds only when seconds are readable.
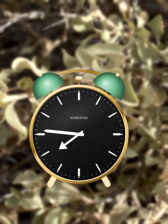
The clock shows 7.46
